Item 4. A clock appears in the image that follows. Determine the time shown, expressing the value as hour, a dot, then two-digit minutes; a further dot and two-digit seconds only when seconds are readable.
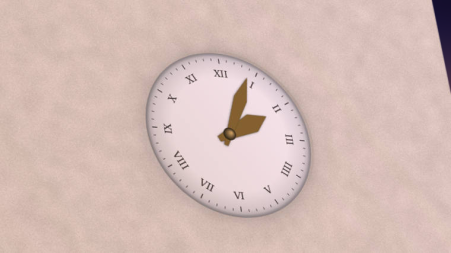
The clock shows 2.04
